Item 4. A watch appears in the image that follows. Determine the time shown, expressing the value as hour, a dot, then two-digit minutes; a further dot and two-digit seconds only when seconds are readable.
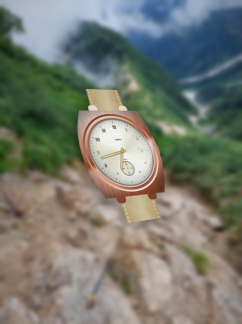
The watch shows 6.43
